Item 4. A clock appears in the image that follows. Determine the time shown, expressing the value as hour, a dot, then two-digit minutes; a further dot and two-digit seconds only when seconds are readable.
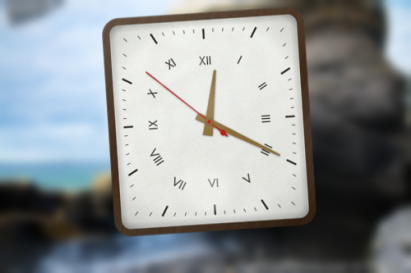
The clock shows 12.19.52
